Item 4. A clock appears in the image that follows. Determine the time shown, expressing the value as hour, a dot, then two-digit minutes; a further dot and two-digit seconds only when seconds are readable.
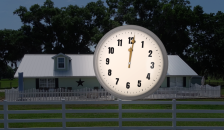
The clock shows 12.01
